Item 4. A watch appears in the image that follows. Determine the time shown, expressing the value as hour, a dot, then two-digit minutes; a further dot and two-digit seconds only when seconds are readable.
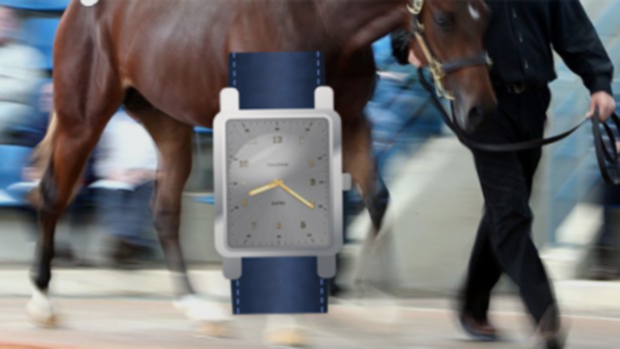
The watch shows 8.21
